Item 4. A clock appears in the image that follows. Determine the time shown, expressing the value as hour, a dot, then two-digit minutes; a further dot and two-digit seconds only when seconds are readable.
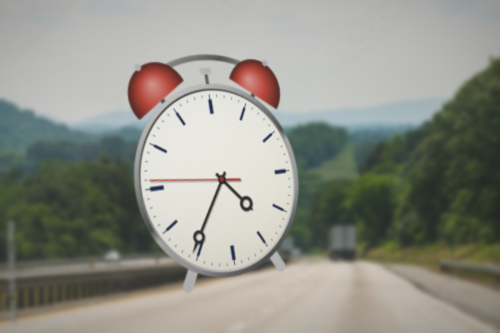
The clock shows 4.35.46
